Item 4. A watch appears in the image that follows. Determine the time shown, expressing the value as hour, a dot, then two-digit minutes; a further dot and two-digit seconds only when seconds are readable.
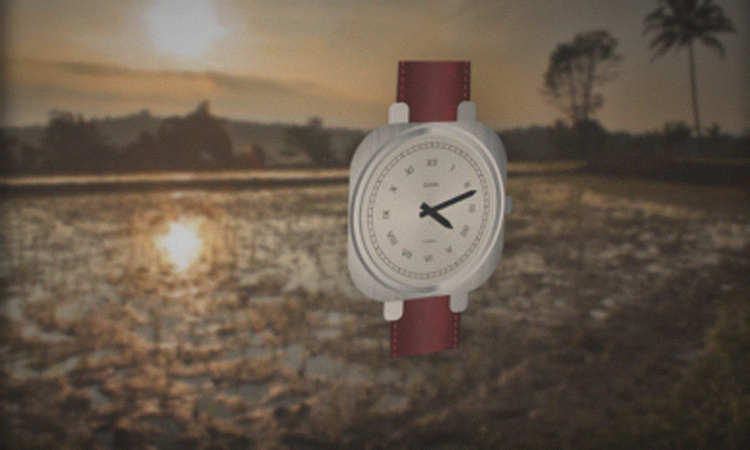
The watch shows 4.12
